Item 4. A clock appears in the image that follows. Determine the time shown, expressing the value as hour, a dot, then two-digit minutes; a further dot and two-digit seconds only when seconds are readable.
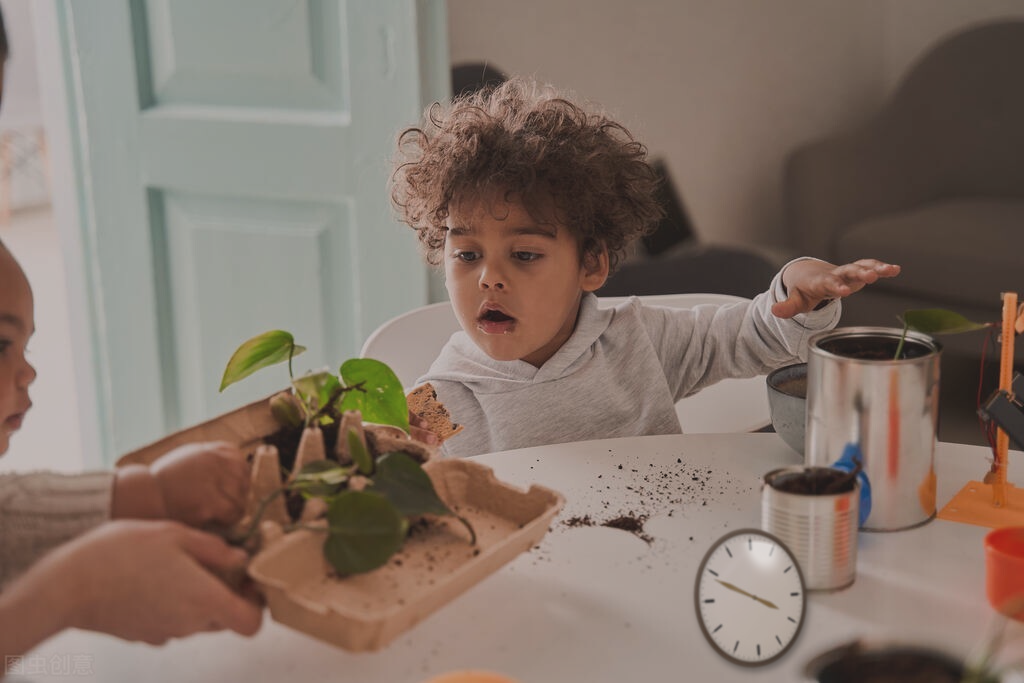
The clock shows 3.49
